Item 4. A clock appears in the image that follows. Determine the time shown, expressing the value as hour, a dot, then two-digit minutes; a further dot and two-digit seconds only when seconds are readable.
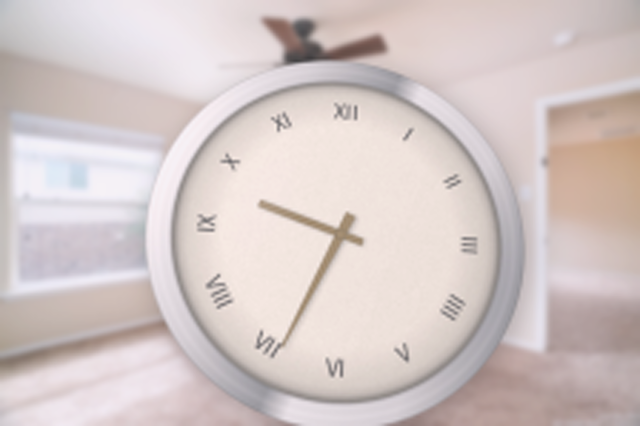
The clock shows 9.34
